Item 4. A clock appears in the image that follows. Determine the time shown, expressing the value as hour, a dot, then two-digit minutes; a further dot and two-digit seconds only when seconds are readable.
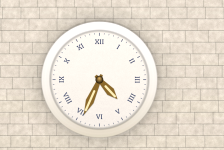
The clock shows 4.34
